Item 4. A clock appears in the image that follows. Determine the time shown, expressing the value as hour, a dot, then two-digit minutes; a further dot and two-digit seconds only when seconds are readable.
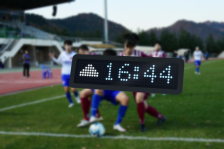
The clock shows 16.44
